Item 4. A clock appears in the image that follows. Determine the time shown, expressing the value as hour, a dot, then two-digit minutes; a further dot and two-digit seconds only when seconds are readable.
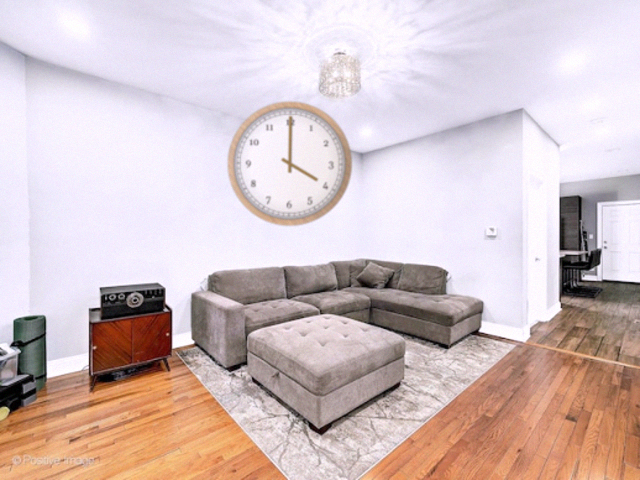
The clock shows 4.00
